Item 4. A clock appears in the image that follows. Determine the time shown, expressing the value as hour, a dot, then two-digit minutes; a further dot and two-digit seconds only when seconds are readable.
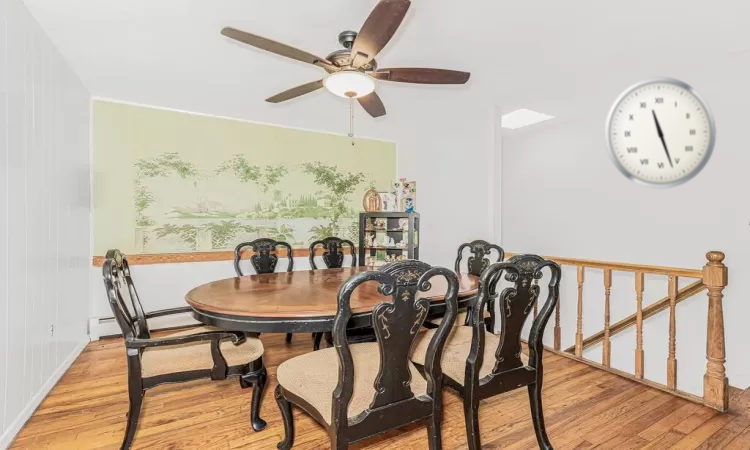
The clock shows 11.27
